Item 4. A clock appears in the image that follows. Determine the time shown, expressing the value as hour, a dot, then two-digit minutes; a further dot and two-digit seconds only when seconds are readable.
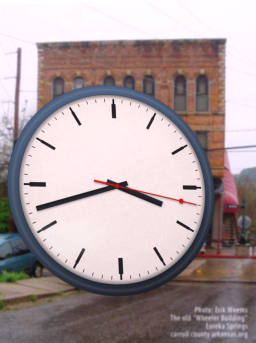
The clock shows 3.42.17
